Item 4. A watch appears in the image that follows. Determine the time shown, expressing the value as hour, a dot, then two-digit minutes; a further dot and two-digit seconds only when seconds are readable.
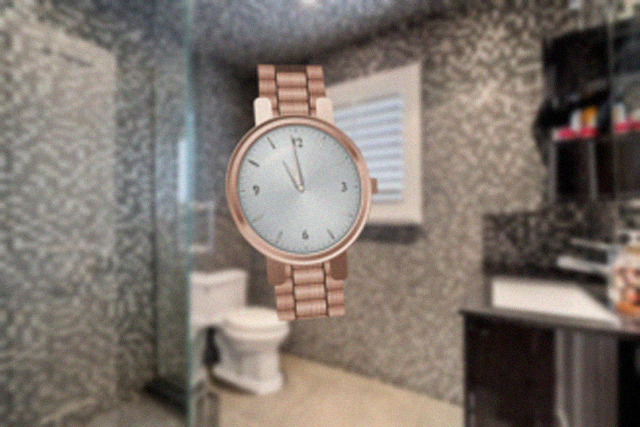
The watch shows 10.59
